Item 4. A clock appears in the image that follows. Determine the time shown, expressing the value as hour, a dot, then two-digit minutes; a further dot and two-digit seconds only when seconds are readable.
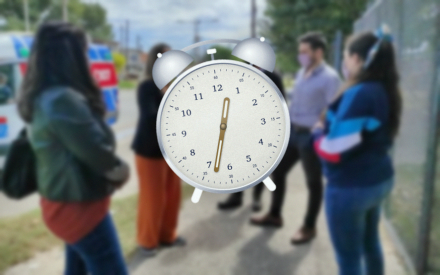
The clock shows 12.33
